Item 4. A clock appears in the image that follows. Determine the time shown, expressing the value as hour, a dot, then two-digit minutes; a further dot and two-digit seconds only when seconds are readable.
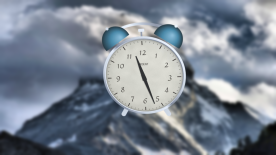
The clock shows 11.27
